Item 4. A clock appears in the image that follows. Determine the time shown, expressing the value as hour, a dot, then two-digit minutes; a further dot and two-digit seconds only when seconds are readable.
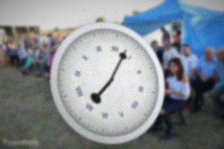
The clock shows 7.03
